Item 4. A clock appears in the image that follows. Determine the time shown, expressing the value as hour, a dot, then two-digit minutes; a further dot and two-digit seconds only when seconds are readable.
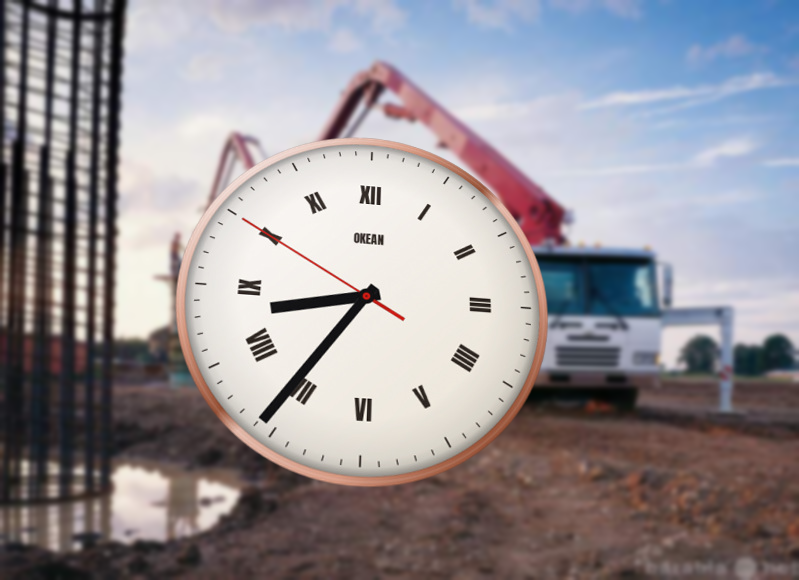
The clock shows 8.35.50
